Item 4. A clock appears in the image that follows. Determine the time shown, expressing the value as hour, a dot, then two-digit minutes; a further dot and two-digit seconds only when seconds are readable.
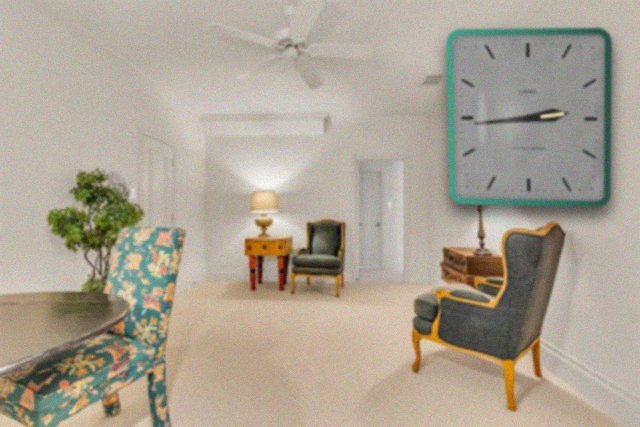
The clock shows 2.44
